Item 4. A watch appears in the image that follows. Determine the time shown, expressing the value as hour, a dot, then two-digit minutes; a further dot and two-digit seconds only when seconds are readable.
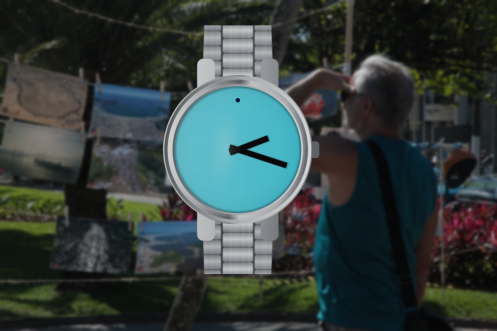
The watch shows 2.18
